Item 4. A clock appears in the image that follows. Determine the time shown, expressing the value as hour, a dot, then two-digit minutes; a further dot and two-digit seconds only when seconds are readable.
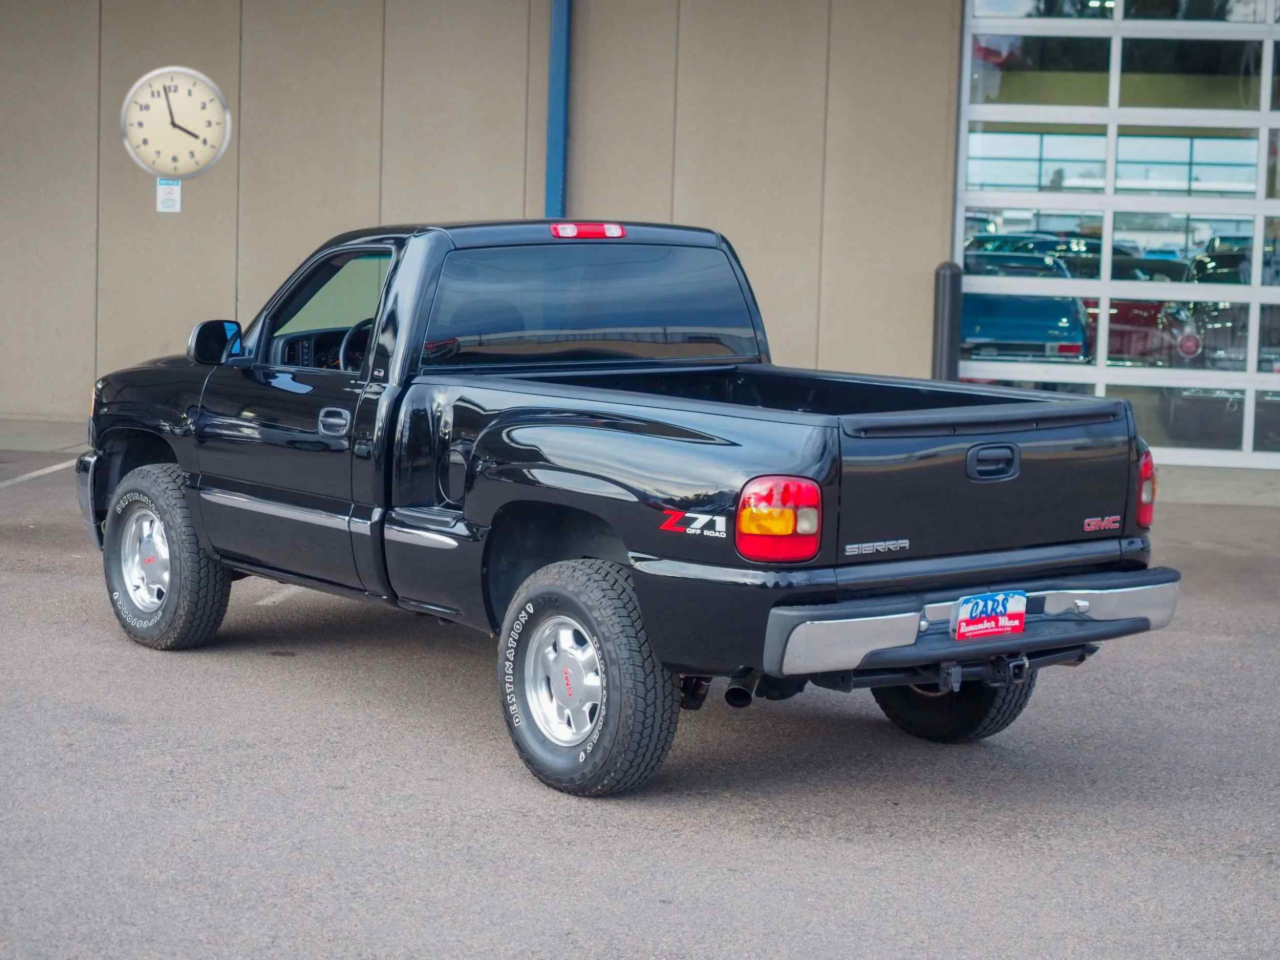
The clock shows 3.58
